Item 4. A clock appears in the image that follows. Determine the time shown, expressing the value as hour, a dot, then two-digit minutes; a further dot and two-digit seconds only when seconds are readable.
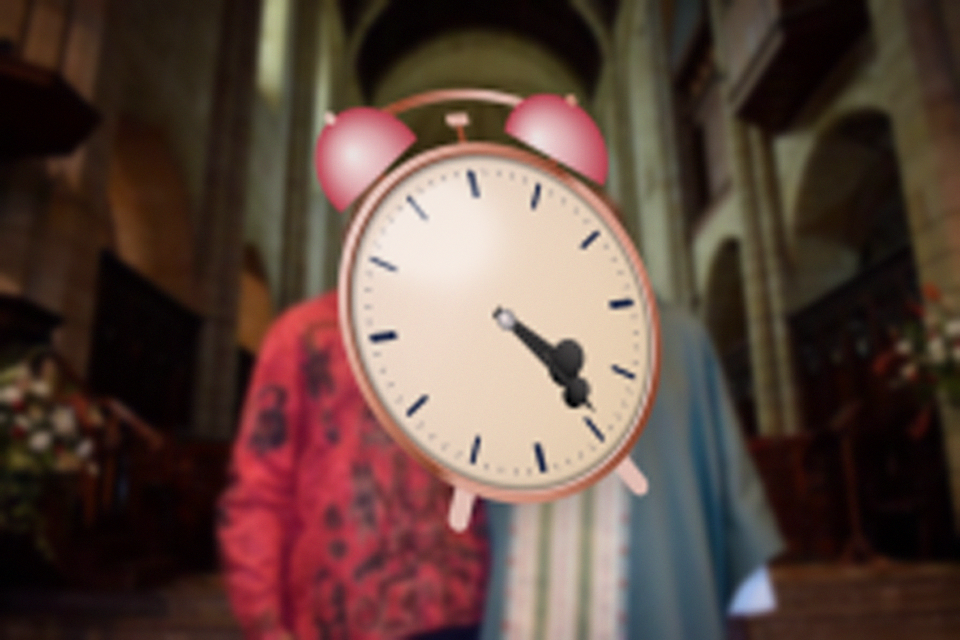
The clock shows 4.24
